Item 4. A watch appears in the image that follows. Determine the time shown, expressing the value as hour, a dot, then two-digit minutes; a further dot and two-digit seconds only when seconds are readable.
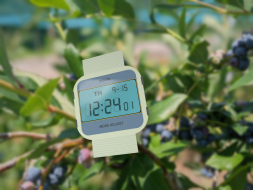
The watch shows 12.24.01
